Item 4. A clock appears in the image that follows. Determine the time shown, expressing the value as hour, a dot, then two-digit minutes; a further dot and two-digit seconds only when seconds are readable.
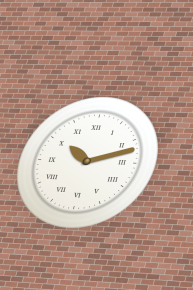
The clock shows 10.12
